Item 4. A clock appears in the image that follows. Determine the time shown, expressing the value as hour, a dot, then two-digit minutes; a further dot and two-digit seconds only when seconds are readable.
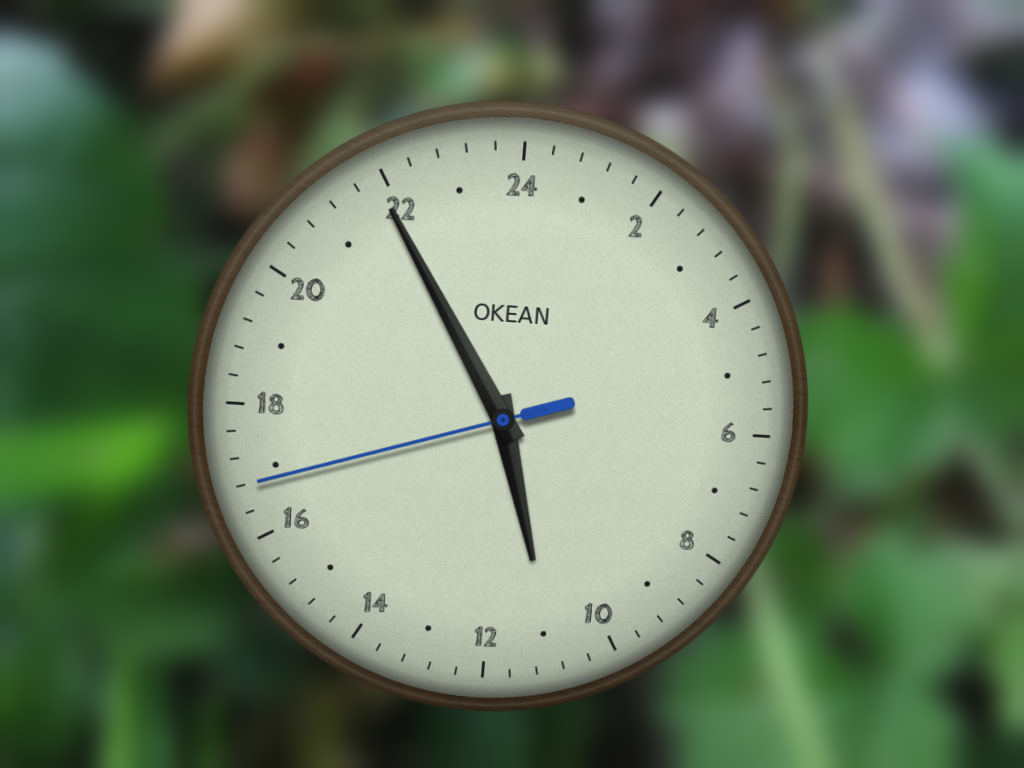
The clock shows 10.54.42
